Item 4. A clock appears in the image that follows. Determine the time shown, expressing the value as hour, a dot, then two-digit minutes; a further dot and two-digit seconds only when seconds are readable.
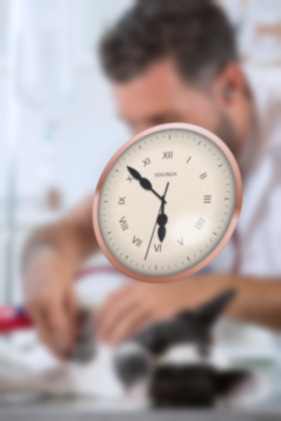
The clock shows 5.51.32
